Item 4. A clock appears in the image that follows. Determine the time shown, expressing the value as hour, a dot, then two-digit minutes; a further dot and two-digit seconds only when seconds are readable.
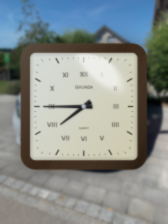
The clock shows 7.45
